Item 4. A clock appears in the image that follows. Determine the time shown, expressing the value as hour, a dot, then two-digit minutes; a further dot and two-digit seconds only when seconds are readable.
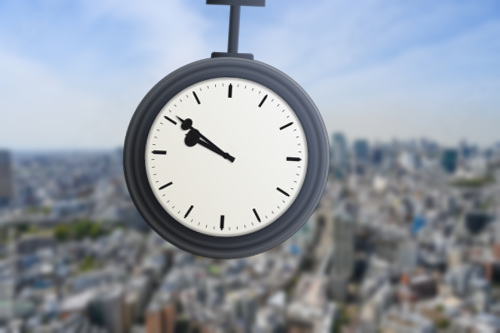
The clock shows 9.51
